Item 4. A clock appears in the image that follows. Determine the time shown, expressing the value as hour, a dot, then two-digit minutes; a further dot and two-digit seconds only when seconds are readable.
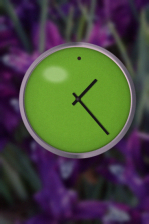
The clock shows 1.23
